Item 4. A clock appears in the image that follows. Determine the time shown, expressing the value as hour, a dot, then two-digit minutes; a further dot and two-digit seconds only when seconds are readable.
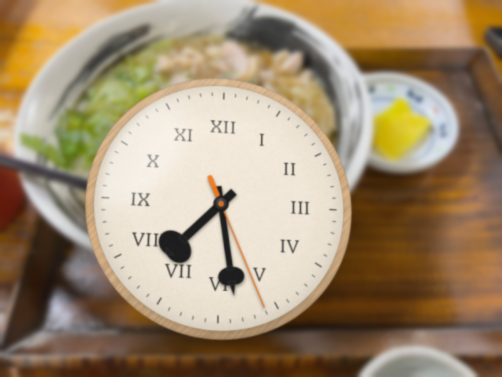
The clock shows 7.28.26
